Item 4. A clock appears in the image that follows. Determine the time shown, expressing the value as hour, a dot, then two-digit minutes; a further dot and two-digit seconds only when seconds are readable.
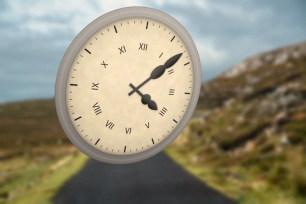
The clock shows 4.08
